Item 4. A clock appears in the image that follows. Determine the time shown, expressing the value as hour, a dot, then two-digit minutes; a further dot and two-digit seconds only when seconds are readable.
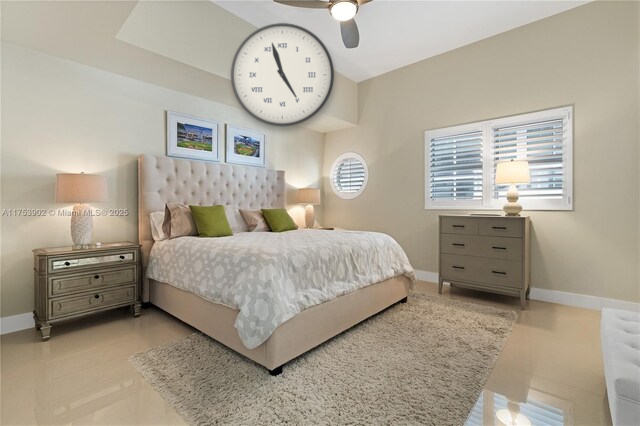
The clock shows 4.57
